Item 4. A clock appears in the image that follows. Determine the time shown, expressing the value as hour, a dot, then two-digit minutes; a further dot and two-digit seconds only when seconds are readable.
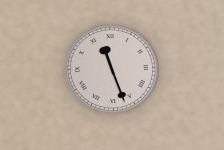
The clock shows 11.27
